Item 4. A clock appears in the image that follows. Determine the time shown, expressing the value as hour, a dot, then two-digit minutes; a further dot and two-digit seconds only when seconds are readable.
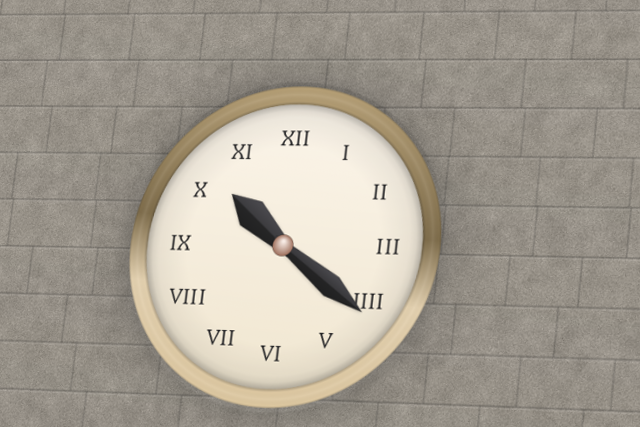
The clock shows 10.21
